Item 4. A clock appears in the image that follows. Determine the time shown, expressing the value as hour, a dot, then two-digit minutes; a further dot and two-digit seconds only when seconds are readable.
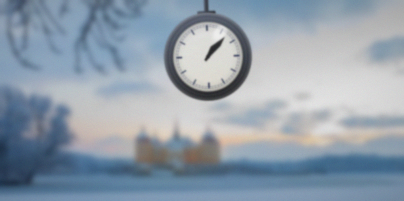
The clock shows 1.07
